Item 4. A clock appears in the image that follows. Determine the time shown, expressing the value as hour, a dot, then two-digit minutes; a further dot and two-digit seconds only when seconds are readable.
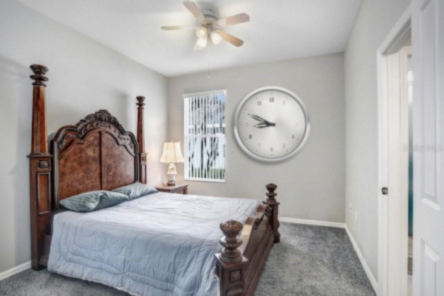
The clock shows 8.49
